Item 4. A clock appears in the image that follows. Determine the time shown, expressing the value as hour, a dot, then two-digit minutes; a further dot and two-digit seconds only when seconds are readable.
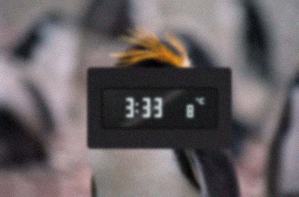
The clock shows 3.33
